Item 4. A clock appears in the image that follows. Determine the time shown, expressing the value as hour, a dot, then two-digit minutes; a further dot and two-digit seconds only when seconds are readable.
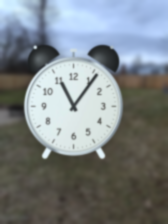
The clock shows 11.06
